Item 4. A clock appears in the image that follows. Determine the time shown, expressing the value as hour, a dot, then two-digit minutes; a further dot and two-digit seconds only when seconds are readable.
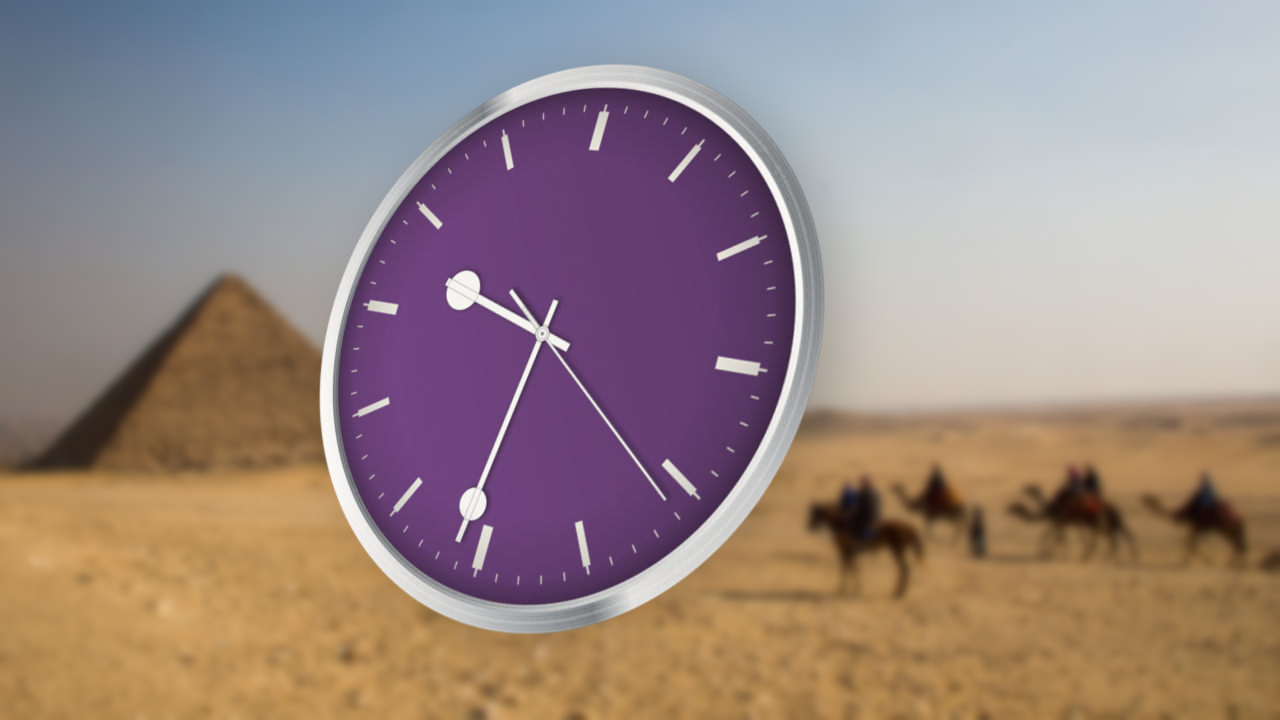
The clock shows 9.31.21
